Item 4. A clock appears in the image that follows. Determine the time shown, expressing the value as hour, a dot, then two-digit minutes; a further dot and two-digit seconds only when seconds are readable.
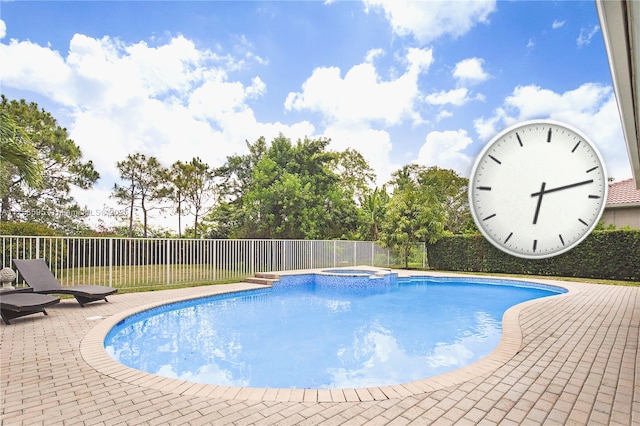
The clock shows 6.12
